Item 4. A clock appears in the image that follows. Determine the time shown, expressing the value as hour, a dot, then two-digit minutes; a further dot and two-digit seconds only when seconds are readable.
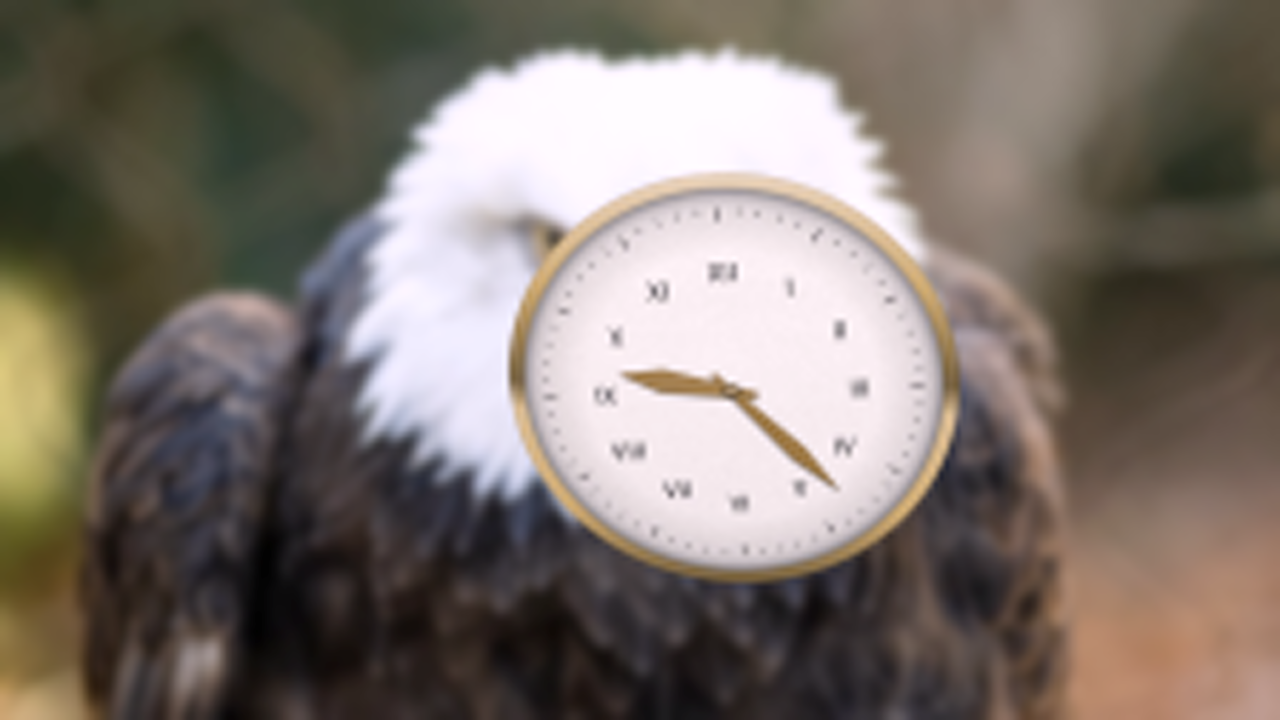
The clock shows 9.23
